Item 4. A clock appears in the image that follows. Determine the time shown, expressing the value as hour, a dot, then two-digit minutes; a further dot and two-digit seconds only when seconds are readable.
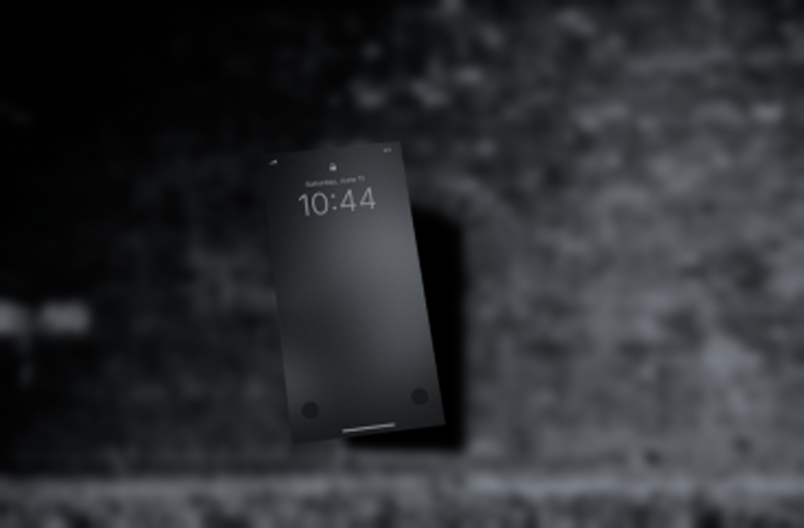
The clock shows 10.44
